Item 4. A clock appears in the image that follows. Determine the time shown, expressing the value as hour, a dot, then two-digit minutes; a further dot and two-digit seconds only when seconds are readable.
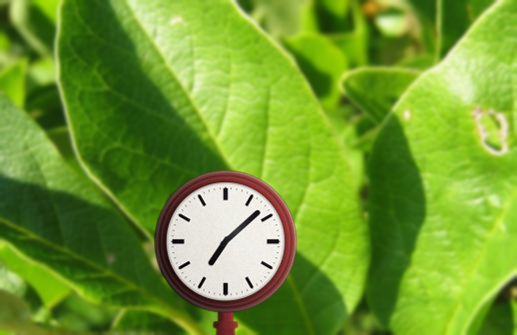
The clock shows 7.08
